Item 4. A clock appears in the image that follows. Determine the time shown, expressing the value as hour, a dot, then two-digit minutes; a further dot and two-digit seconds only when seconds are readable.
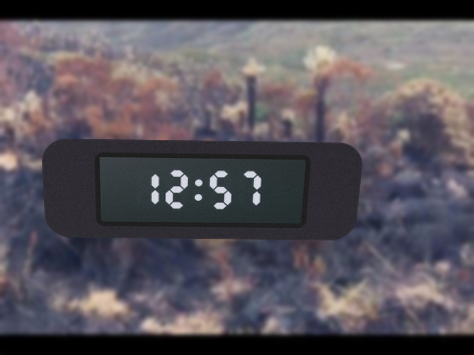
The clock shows 12.57
